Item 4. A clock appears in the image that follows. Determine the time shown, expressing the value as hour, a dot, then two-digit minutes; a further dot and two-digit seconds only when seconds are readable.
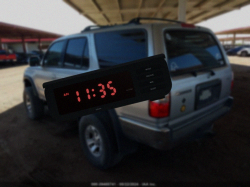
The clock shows 11.35
